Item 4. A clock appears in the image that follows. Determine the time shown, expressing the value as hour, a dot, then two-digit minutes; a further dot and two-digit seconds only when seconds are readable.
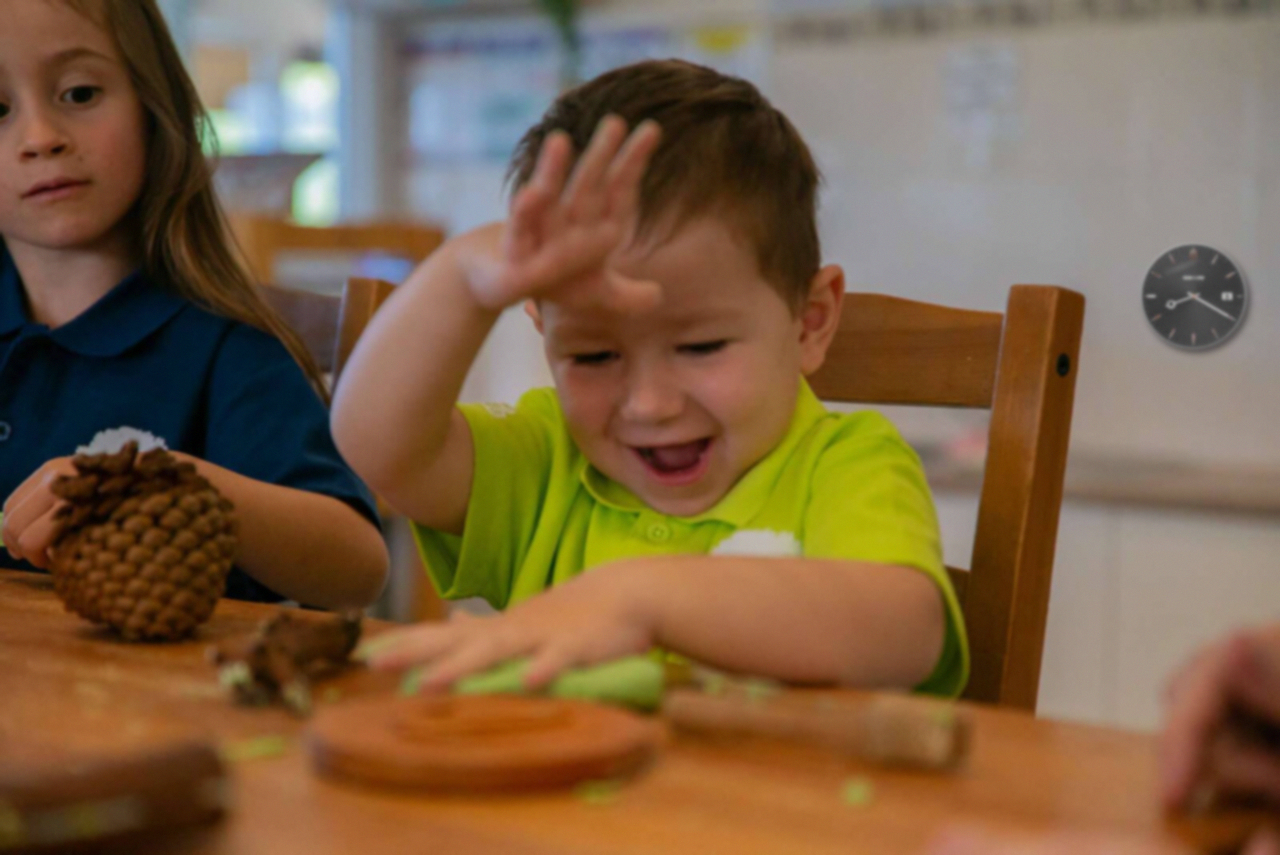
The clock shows 8.20
